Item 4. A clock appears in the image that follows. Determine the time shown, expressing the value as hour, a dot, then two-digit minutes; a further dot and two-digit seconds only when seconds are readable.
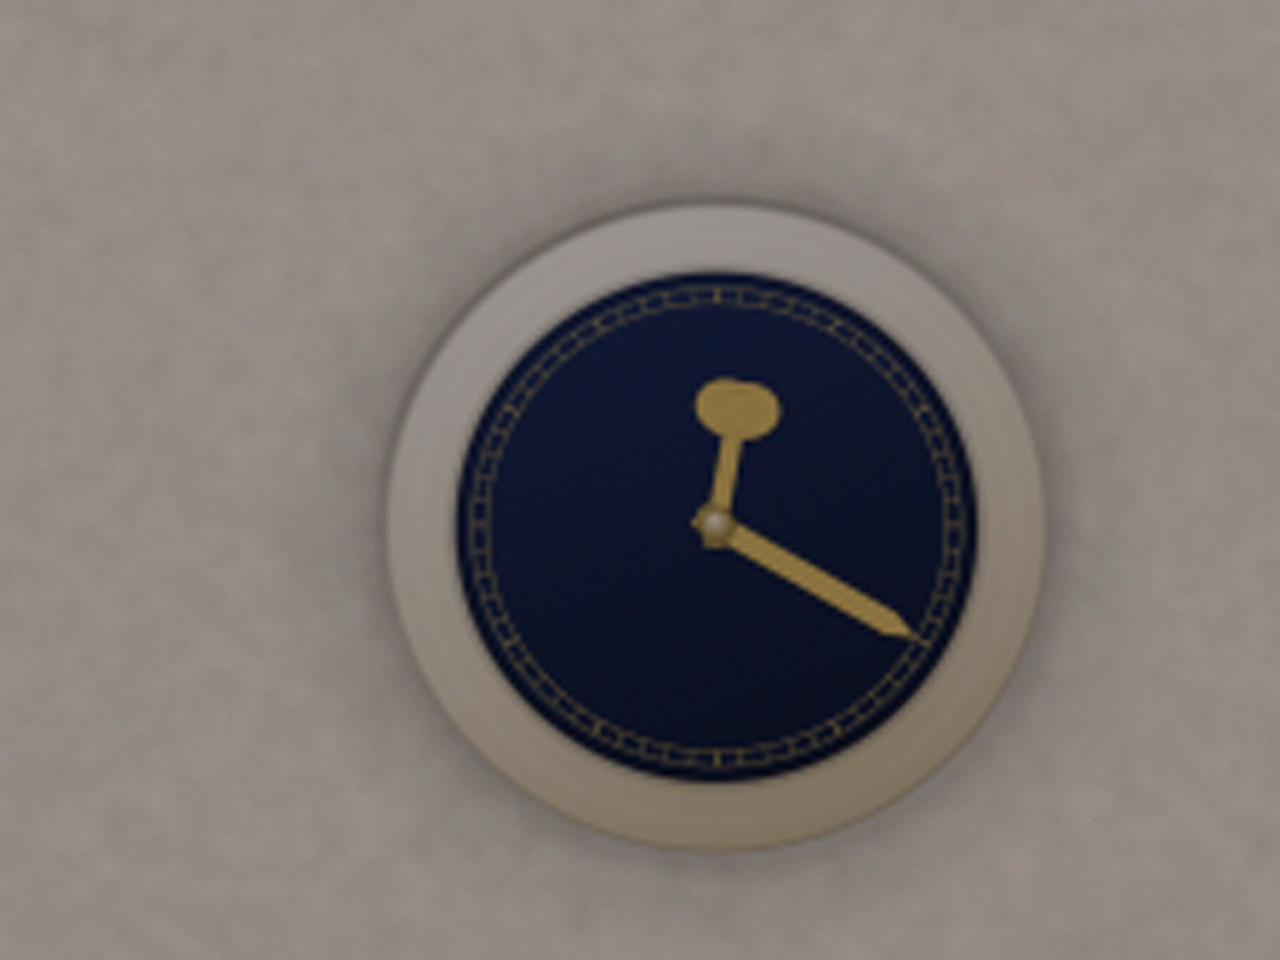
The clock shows 12.20
